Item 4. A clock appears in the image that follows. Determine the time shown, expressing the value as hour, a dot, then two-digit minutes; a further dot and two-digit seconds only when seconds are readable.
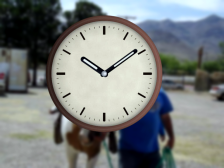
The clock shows 10.09
